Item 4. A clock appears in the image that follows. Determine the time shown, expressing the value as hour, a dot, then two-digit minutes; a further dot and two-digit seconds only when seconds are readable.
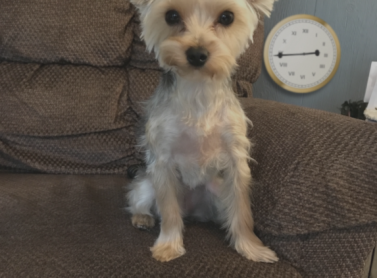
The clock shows 2.44
